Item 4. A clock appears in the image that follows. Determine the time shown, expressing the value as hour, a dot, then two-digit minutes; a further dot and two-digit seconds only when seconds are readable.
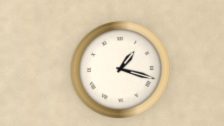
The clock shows 1.18
